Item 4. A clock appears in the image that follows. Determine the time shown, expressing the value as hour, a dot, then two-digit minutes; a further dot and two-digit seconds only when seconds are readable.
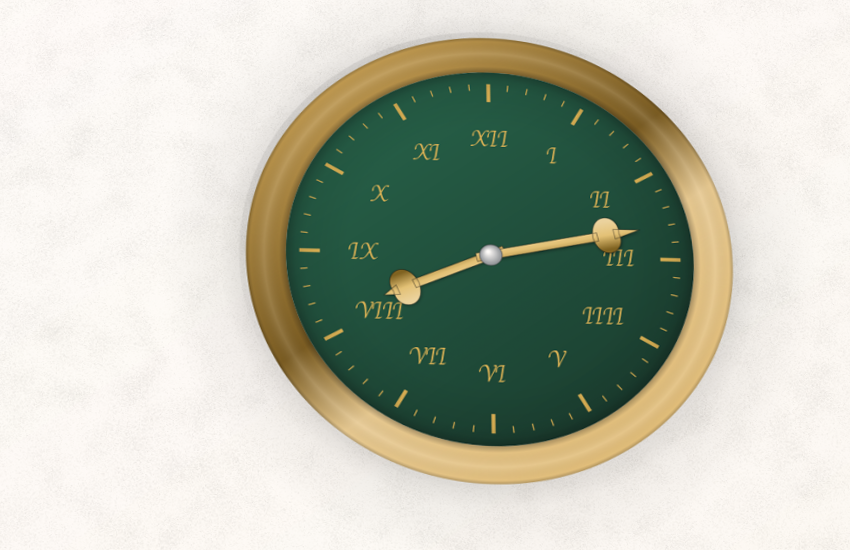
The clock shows 8.13
